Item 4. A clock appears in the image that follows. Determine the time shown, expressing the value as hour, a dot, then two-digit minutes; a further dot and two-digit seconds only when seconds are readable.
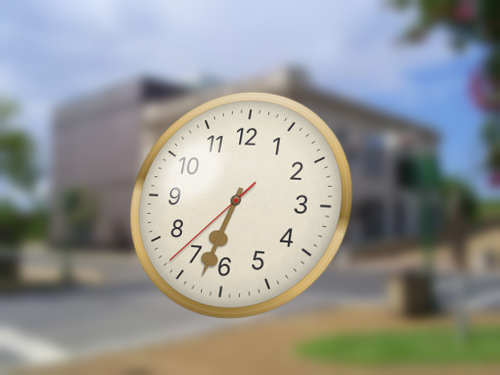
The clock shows 6.32.37
